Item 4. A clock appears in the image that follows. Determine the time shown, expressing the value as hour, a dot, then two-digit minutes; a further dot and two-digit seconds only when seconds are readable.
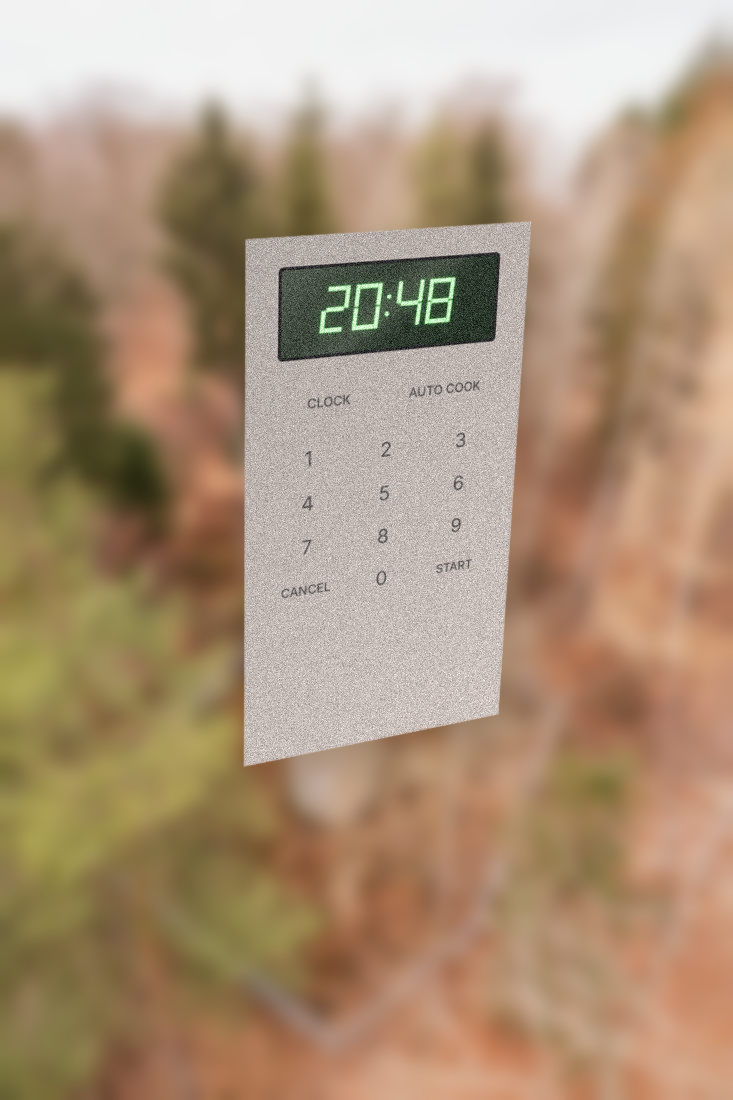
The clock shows 20.48
